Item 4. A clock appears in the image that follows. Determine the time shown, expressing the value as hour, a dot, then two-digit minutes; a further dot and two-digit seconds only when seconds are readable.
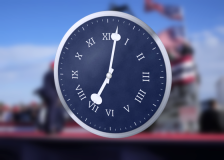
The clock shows 7.02
